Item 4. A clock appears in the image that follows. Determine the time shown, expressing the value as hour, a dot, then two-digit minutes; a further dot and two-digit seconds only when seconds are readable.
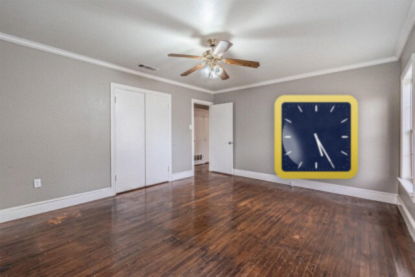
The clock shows 5.25
